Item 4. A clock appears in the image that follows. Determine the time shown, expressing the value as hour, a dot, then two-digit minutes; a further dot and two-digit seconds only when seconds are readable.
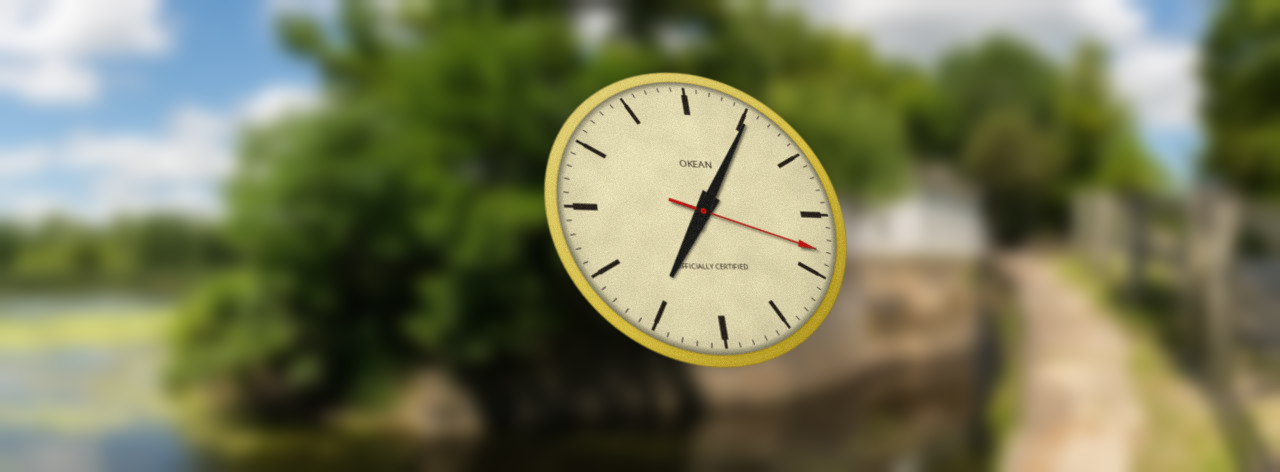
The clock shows 7.05.18
